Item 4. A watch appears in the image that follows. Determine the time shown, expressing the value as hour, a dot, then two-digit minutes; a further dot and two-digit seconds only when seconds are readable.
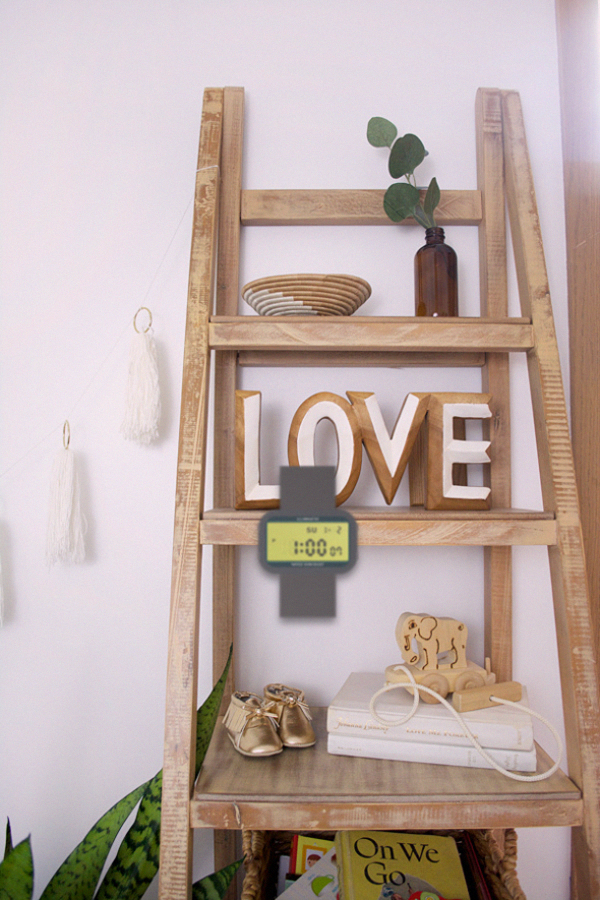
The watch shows 1.00
